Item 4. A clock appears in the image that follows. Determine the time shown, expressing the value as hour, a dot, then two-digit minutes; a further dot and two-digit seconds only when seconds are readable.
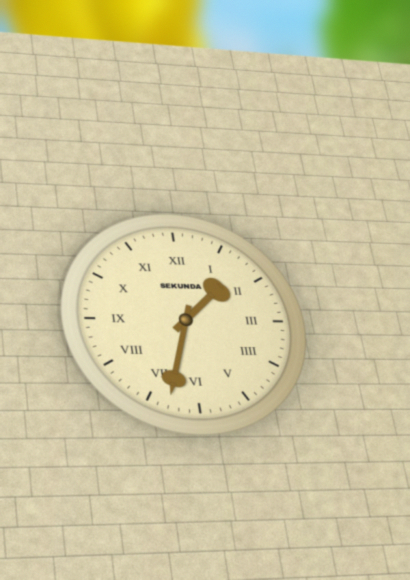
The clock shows 1.33
